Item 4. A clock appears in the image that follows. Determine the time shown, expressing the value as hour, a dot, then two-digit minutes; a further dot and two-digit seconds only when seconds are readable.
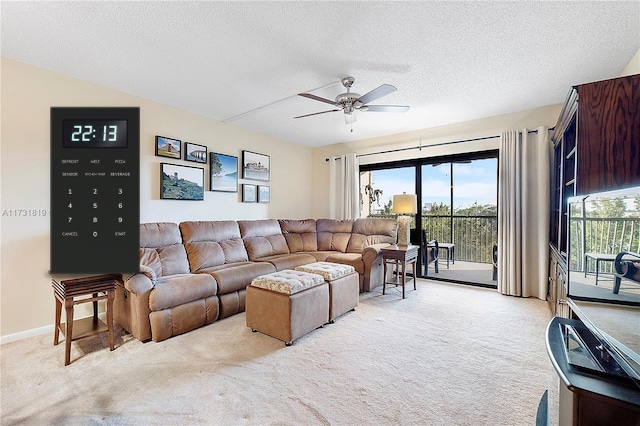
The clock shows 22.13
